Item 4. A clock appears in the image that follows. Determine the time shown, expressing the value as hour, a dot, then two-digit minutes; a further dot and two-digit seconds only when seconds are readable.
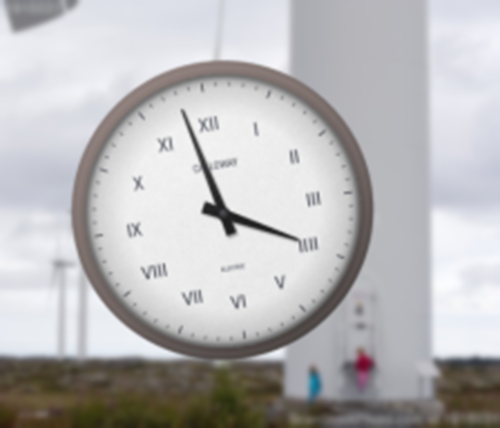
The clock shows 3.58
